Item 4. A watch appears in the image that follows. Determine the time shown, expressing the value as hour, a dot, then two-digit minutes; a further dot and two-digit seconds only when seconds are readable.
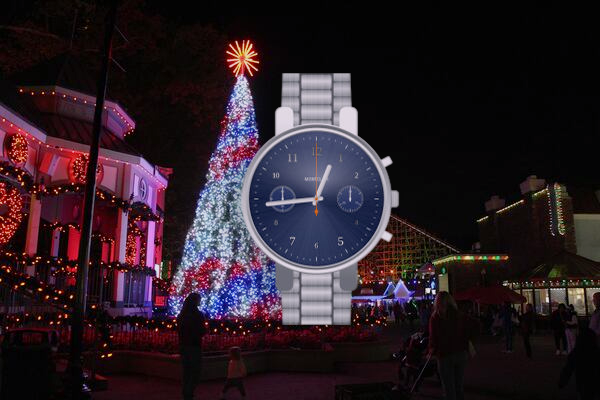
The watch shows 12.44
